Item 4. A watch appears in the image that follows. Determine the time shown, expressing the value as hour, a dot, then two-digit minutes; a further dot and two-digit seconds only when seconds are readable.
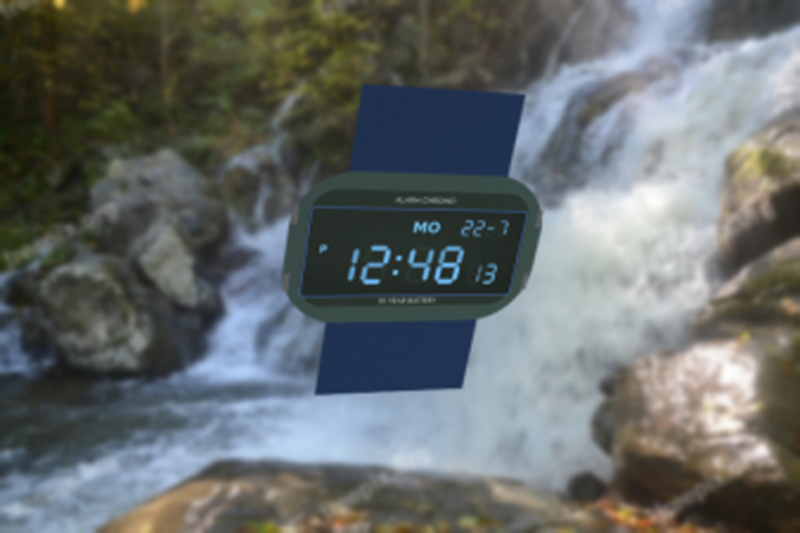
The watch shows 12.48.13
